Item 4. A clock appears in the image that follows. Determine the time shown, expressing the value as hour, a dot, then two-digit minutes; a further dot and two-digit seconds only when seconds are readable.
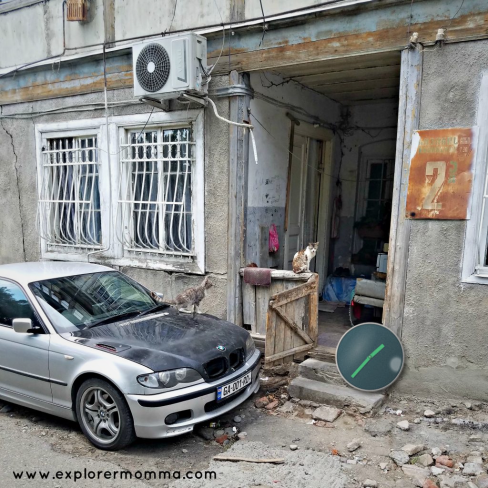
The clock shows 1.37
